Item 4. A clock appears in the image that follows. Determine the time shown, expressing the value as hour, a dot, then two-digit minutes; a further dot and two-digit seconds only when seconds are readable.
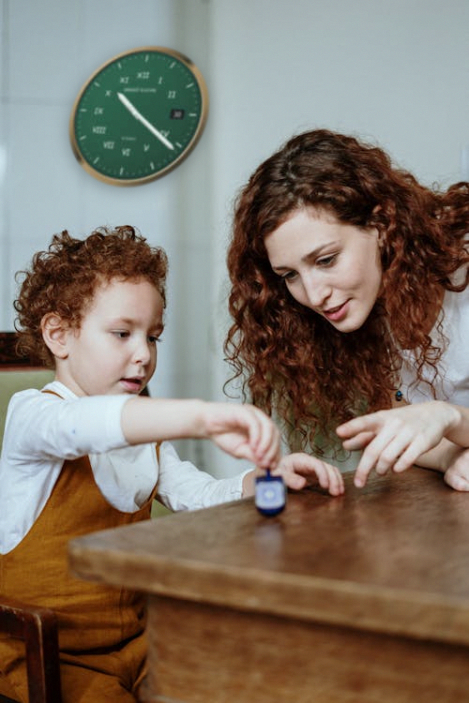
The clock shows 10.21
